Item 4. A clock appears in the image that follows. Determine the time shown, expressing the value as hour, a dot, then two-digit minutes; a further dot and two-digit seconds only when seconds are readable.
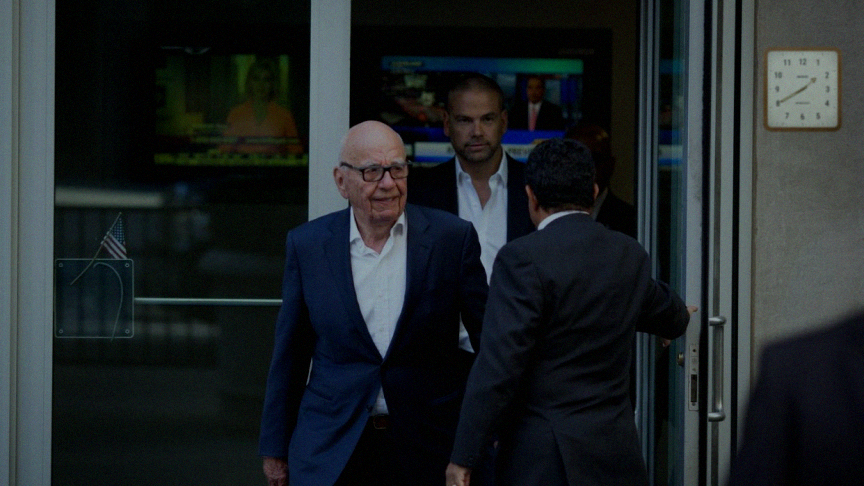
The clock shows 1.40
